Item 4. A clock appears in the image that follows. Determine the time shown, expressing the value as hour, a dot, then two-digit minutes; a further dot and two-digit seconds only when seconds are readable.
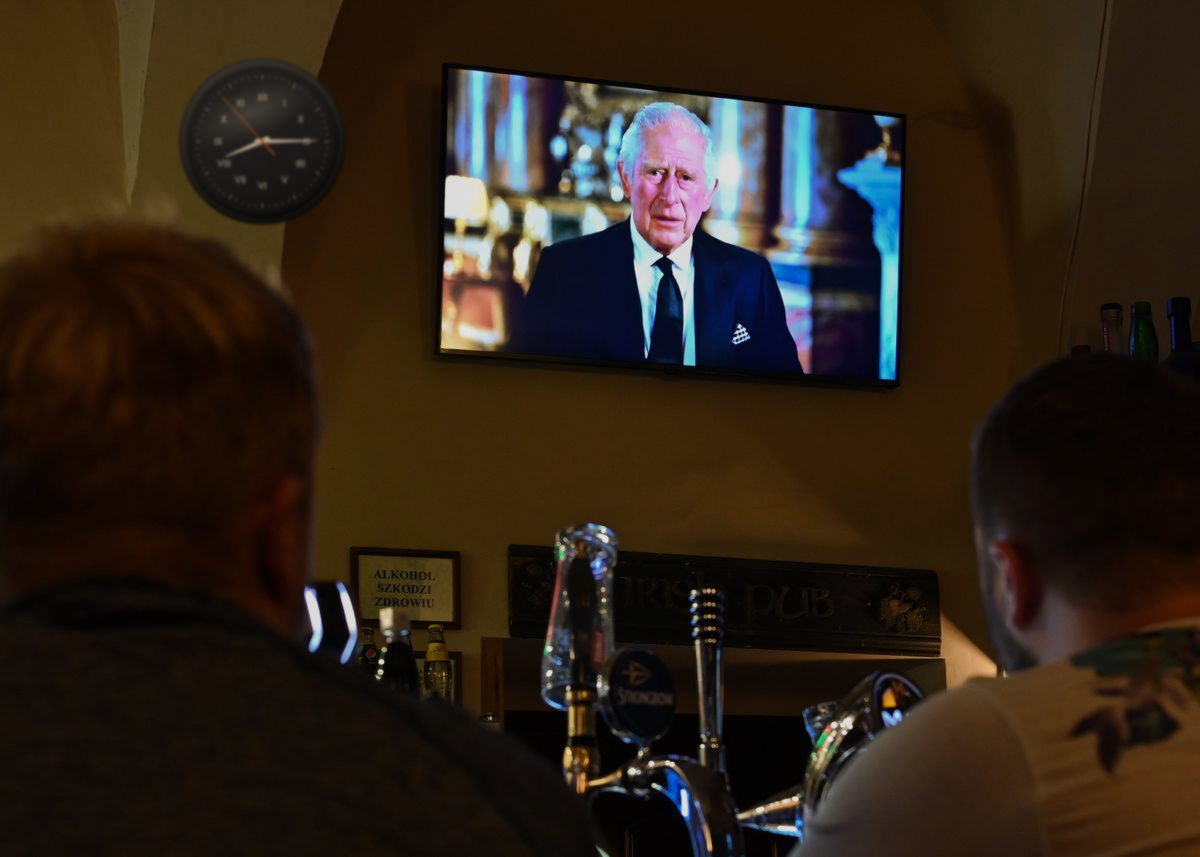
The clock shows 8.14.53
